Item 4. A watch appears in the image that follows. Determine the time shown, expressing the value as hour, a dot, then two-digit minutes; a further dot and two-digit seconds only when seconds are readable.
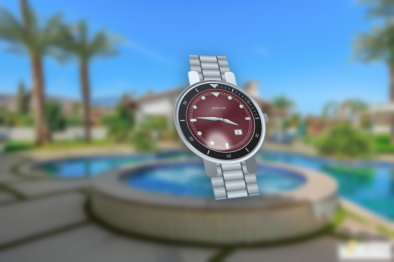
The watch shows 3.46
